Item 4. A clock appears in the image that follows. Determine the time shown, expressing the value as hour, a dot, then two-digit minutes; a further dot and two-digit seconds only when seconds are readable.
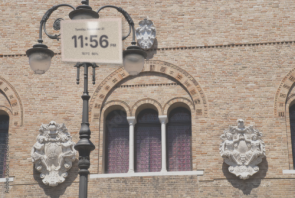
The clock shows 11.56
